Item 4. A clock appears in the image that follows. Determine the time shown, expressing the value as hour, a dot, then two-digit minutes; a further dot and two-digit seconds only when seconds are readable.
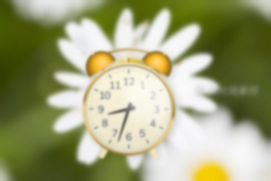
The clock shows 8.33
